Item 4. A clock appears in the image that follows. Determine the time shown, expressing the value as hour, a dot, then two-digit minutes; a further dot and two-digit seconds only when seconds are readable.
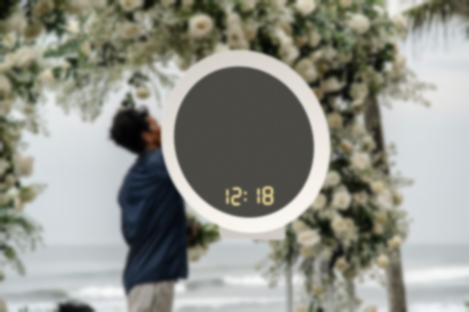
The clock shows 12.18
